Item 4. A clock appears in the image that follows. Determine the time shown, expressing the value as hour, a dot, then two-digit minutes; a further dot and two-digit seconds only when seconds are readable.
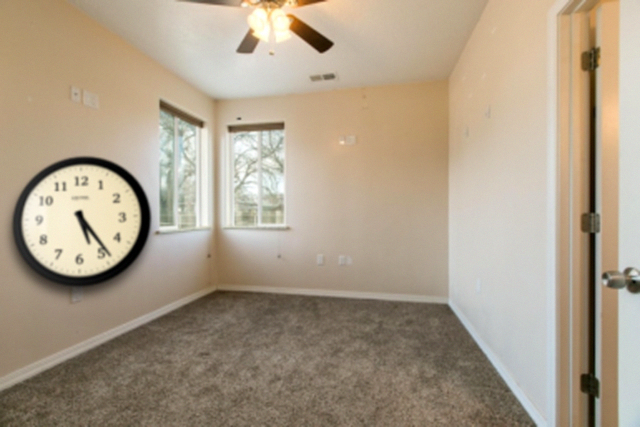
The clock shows 5.24
